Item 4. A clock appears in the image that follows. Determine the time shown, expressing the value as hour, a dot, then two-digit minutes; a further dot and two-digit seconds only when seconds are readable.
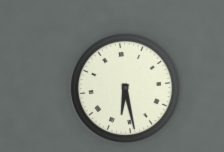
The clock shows 6.29
